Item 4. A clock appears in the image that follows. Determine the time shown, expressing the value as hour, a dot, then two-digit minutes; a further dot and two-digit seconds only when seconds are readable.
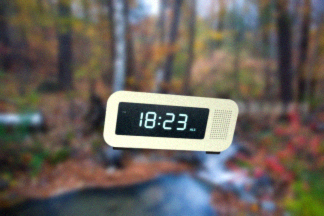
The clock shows 18.23
